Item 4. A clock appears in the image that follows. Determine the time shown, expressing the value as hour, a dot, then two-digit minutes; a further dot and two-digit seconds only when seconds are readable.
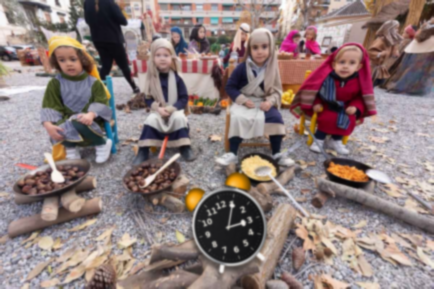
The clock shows 3.05
